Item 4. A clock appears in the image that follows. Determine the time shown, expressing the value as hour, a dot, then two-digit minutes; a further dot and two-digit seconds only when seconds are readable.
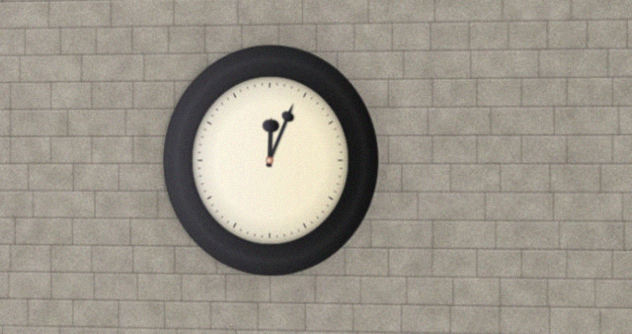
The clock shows 12.04
